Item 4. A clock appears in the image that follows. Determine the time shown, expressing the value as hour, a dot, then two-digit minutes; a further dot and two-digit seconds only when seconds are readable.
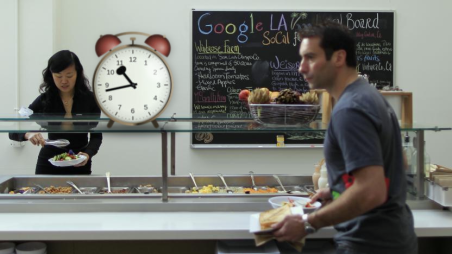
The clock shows 10.43
